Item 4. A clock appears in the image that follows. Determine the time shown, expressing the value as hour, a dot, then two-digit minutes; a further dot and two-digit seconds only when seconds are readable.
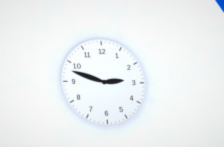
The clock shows 2.48
